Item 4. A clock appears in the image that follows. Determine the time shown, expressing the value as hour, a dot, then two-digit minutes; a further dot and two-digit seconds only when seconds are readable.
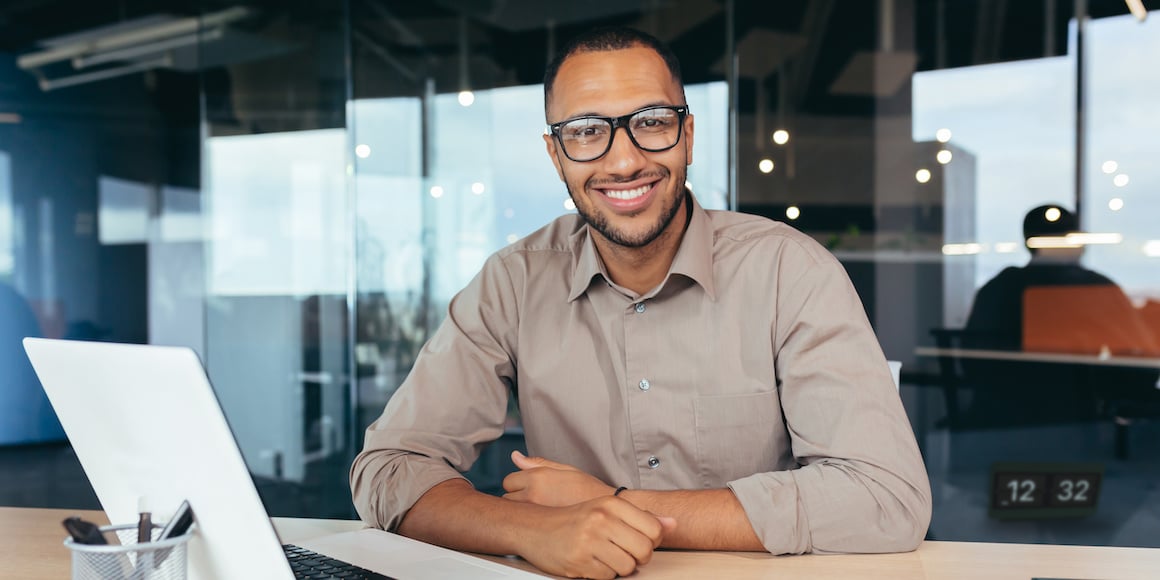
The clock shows 12.32
